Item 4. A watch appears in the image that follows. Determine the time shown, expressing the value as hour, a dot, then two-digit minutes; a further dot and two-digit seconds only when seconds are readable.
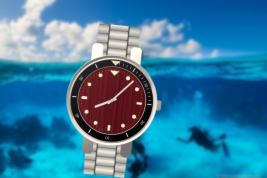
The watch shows 8.07
